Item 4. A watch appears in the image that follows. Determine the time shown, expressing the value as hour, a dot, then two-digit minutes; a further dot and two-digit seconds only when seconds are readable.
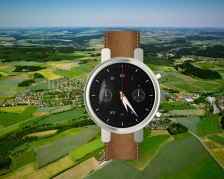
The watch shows 5.24
